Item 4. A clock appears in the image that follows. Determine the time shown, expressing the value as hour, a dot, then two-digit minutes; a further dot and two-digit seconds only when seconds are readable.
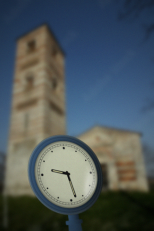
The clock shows 9.28
